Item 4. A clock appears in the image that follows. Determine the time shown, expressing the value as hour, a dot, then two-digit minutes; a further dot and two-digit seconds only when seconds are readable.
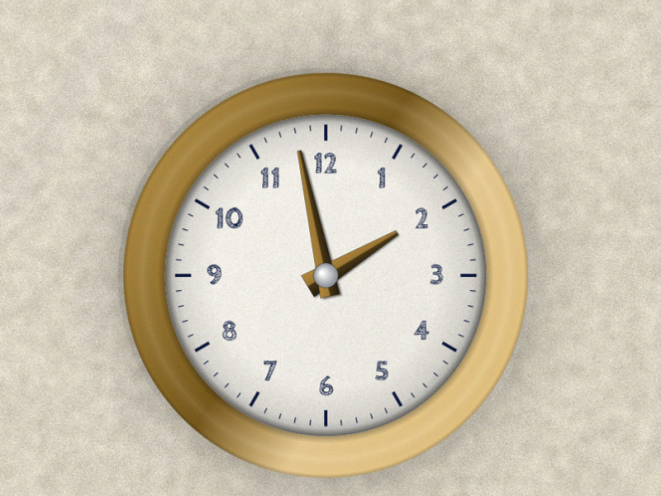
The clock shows 1.58
